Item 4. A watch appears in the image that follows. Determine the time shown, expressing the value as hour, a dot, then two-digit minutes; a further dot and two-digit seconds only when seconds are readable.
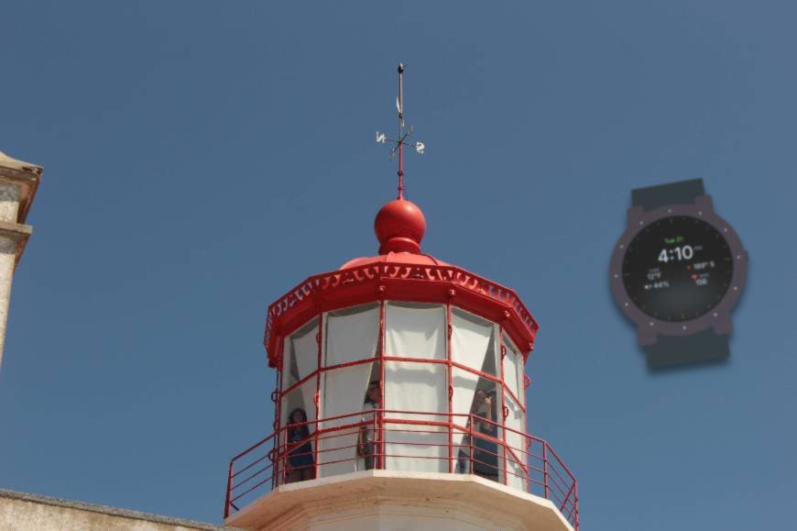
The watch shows 4.10
